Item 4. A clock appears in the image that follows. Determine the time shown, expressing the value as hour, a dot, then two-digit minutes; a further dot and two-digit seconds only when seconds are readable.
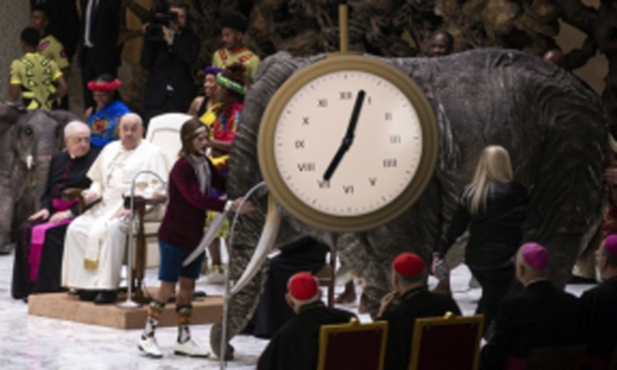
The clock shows 7.03
